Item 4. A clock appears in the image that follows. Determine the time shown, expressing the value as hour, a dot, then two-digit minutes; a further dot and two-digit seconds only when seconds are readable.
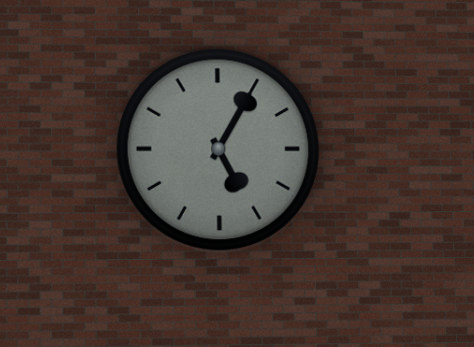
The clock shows 5.05
